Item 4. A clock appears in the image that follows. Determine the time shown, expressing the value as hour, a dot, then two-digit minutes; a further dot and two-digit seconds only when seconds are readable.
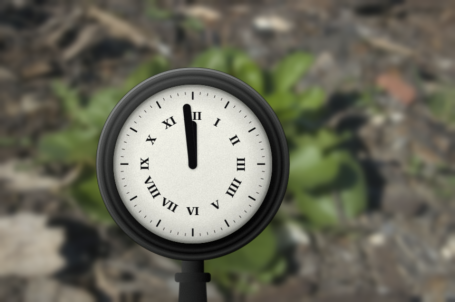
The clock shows 11.59
